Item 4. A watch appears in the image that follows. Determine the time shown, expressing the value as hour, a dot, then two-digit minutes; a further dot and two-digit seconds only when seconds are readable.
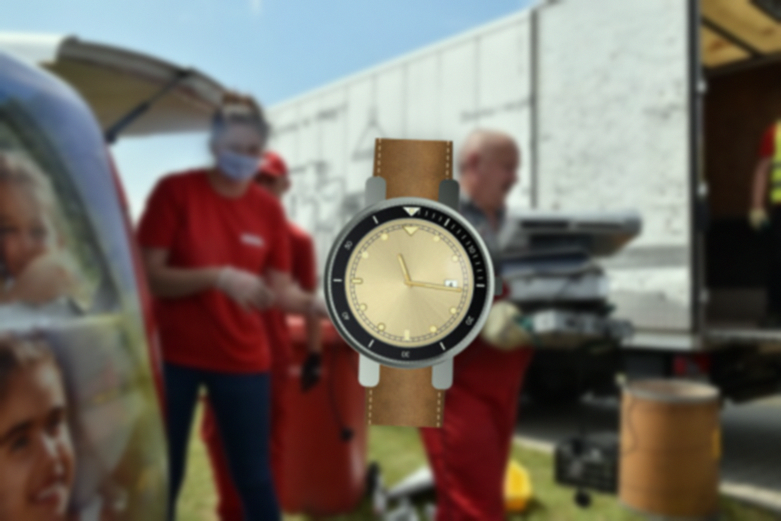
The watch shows 11.16
